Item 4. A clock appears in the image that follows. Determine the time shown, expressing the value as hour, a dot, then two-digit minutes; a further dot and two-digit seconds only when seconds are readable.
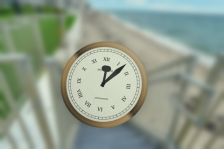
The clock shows 12.07
